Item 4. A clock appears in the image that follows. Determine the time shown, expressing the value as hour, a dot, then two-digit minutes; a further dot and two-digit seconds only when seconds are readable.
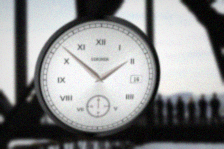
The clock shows 1.52
